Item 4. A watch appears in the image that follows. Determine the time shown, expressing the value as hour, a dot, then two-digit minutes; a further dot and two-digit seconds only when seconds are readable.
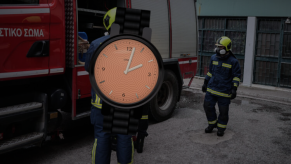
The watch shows 2.02
